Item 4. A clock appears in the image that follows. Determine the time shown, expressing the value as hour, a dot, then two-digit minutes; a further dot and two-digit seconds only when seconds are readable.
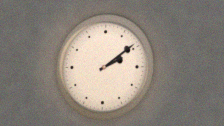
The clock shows 2.09
